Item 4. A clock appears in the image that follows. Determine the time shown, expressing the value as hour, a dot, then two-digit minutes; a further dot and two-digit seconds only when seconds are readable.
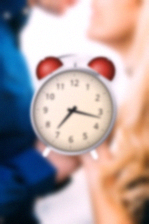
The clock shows 7.17
